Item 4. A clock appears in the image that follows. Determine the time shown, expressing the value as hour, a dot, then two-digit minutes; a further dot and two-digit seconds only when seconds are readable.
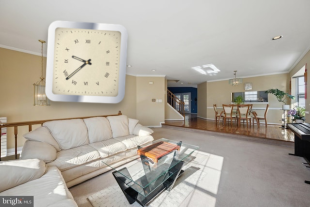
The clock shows 9.38
